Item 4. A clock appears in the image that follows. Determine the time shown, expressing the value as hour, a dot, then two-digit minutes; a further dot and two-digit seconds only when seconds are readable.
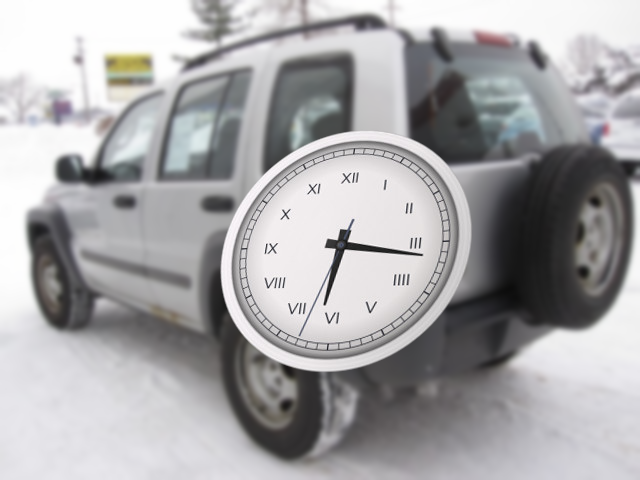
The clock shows 6.16.33
